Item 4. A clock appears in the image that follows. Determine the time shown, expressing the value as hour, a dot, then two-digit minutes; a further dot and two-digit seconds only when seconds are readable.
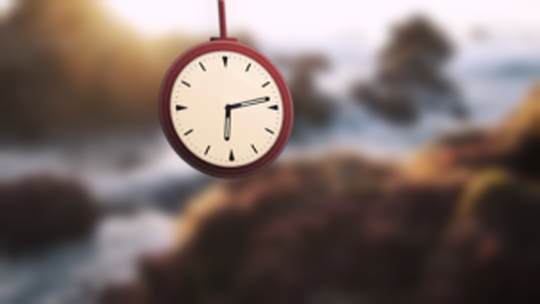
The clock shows 6.13
